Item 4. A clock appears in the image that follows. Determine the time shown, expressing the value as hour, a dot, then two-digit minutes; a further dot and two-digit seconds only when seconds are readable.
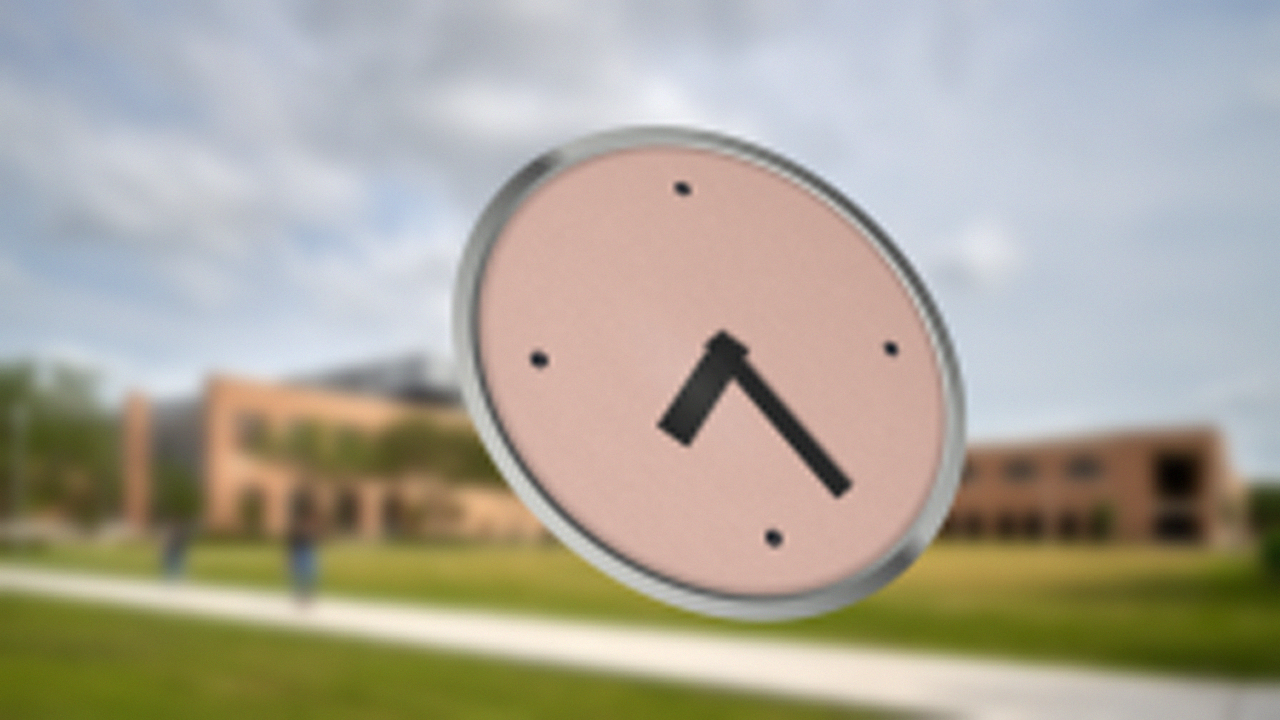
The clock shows 7.25
